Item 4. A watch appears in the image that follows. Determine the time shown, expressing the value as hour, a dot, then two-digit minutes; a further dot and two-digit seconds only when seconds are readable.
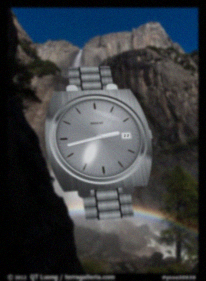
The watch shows 2.43
